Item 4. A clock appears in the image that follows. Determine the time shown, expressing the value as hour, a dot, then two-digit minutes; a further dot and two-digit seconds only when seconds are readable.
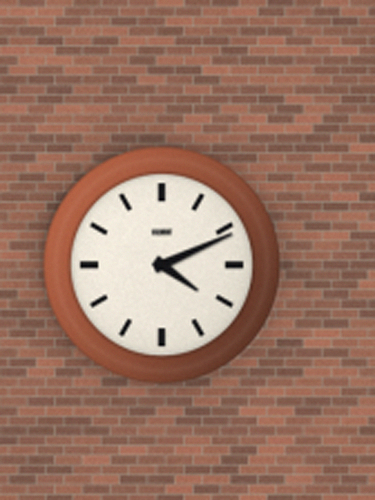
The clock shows 4.11
